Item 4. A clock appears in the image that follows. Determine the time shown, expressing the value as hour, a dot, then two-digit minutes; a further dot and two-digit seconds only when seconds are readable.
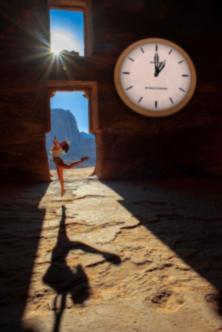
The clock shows 1.00
